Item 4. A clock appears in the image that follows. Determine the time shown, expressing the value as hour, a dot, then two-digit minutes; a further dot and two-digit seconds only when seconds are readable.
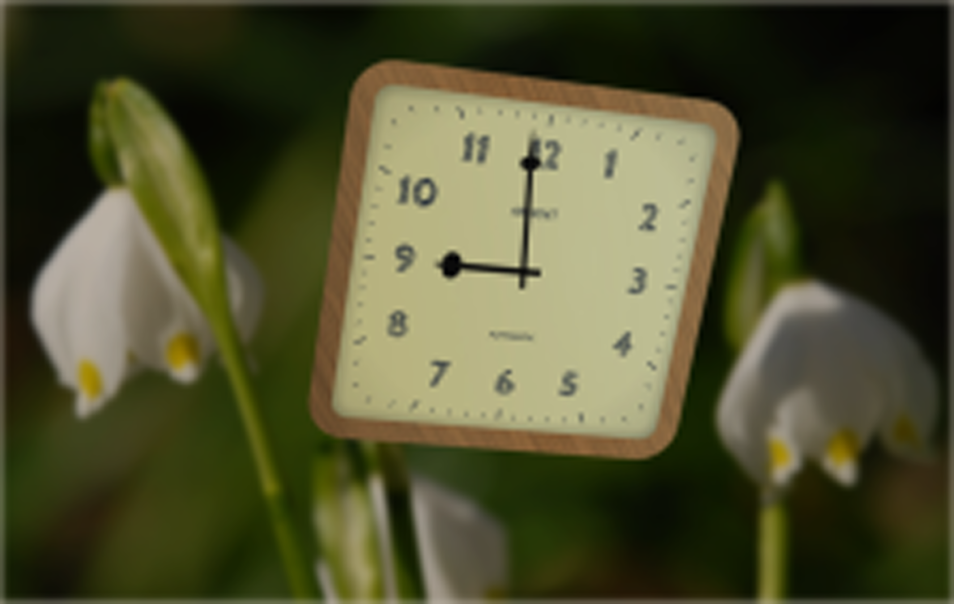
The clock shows 8.59
